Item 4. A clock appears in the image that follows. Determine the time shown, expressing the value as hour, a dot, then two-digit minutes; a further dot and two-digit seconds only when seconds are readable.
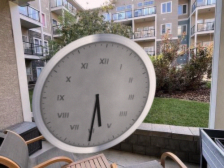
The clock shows 5.30
